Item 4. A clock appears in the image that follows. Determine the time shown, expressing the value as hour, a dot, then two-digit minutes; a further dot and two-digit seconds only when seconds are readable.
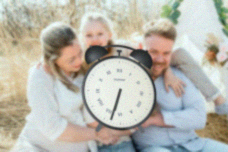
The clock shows 6.33
